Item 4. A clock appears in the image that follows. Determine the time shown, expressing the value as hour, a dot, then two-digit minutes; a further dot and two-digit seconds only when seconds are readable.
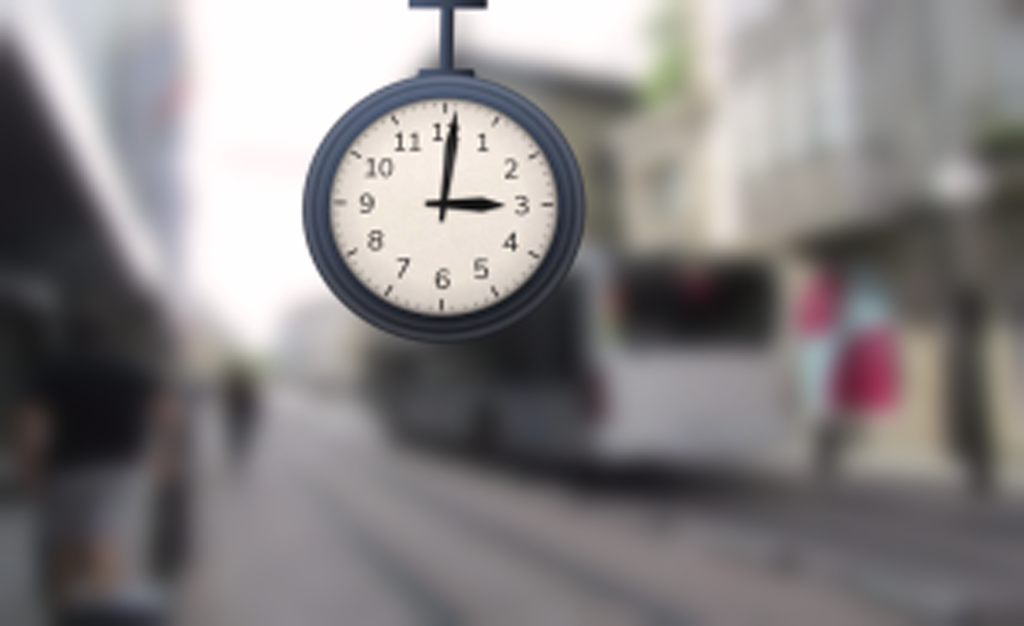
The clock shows 3.01
